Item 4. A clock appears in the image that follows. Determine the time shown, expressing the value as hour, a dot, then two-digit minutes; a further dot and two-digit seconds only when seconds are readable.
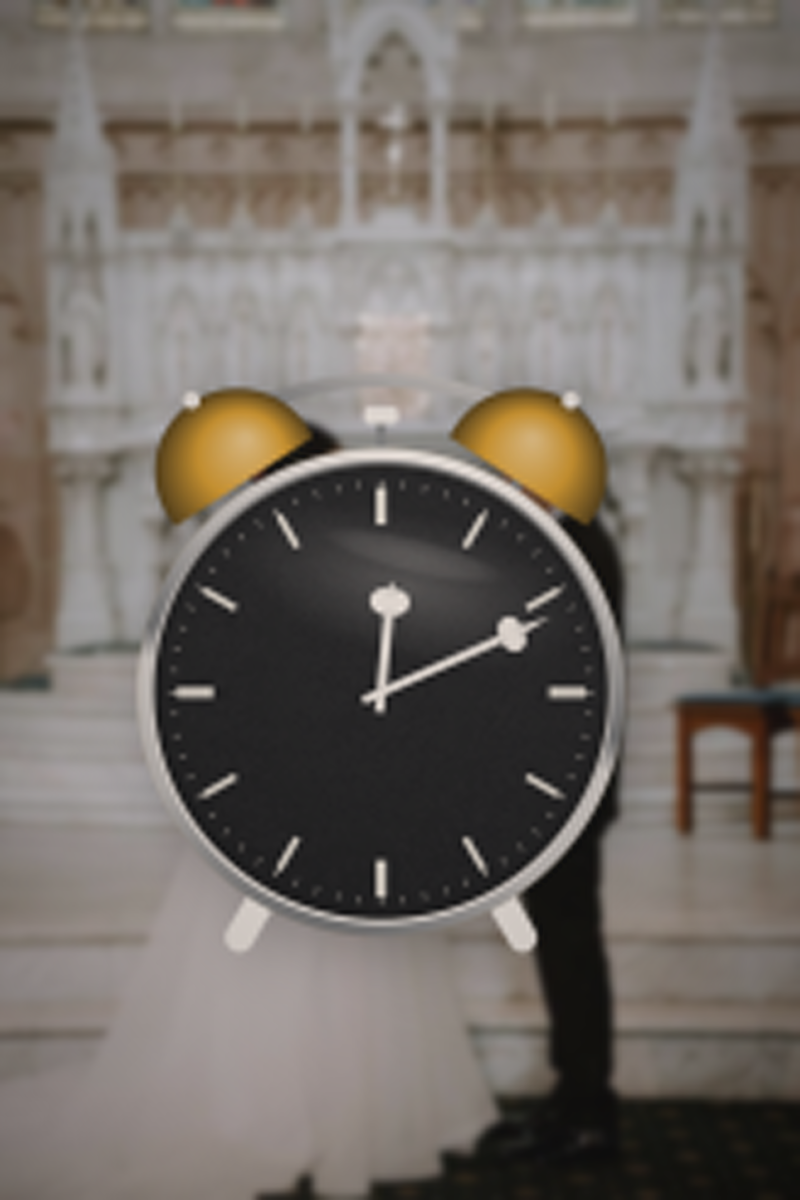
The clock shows 12.11
